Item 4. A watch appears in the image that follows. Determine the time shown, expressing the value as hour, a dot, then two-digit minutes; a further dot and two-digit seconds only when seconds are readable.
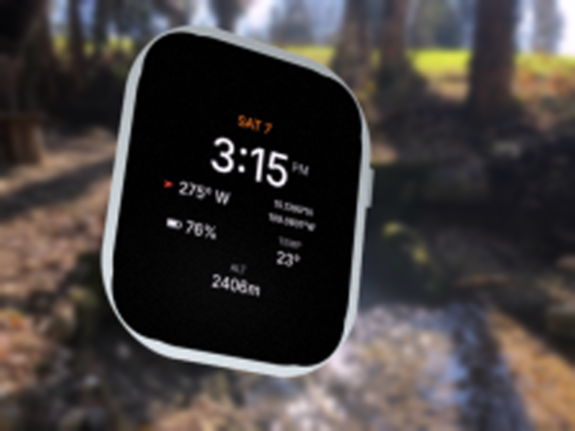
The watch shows 3.15
